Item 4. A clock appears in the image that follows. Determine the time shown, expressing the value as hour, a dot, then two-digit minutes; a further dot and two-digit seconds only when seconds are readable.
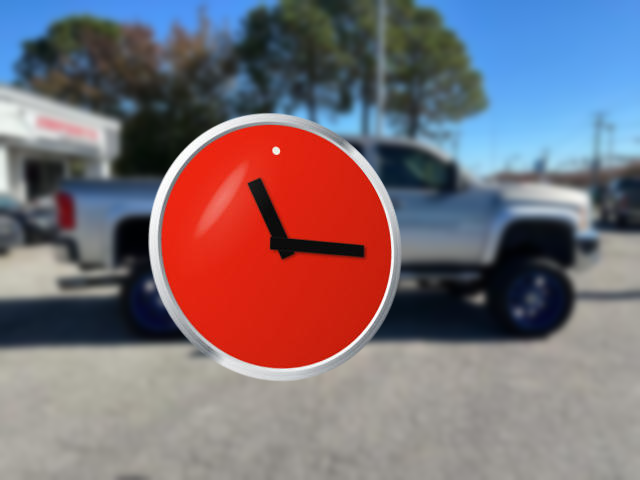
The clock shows 11.16
